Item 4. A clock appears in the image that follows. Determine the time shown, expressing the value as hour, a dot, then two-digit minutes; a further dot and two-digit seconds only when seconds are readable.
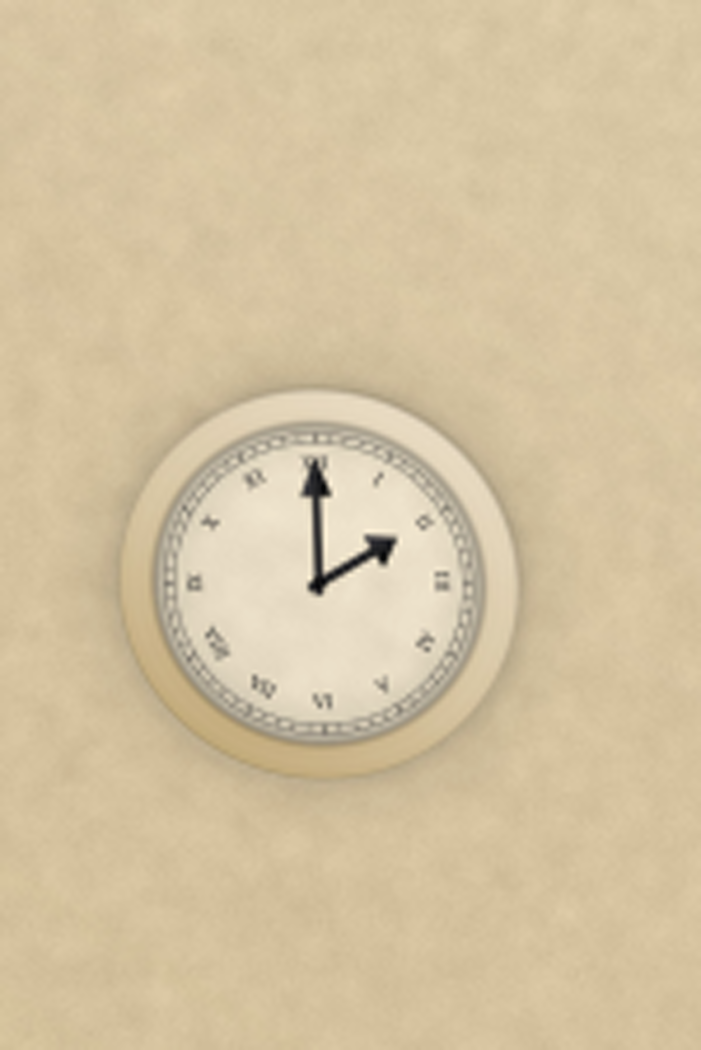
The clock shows 2.00
